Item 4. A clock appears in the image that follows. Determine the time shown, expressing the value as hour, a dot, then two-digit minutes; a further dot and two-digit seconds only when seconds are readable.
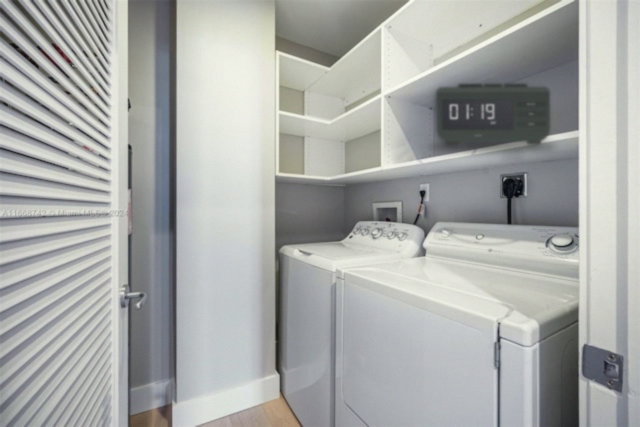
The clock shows 1.19
